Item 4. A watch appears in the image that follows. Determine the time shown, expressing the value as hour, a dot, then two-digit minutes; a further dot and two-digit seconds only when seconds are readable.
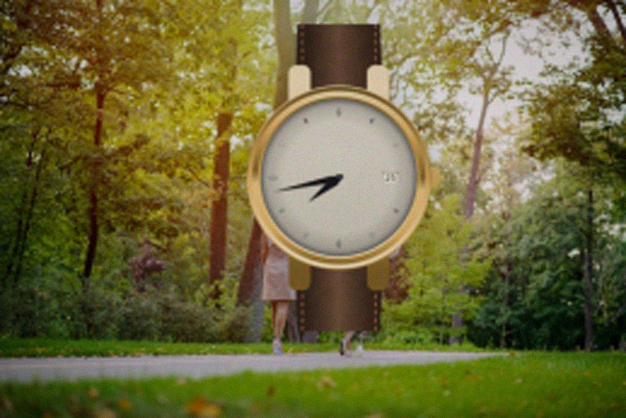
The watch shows 7.43
